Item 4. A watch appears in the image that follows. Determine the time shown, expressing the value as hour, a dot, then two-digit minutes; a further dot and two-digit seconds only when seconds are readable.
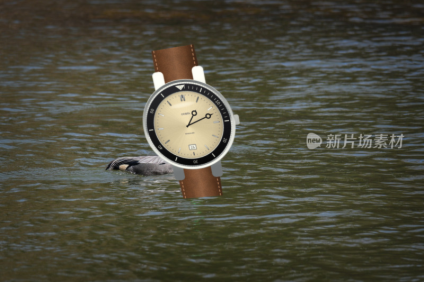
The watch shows 1.12
